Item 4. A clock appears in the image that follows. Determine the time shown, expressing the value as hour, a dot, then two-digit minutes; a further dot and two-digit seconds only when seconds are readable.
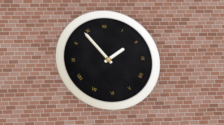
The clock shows 1.54
